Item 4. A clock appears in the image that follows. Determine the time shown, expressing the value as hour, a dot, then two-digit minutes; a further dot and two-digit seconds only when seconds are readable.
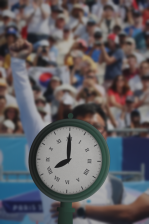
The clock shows 8.00
